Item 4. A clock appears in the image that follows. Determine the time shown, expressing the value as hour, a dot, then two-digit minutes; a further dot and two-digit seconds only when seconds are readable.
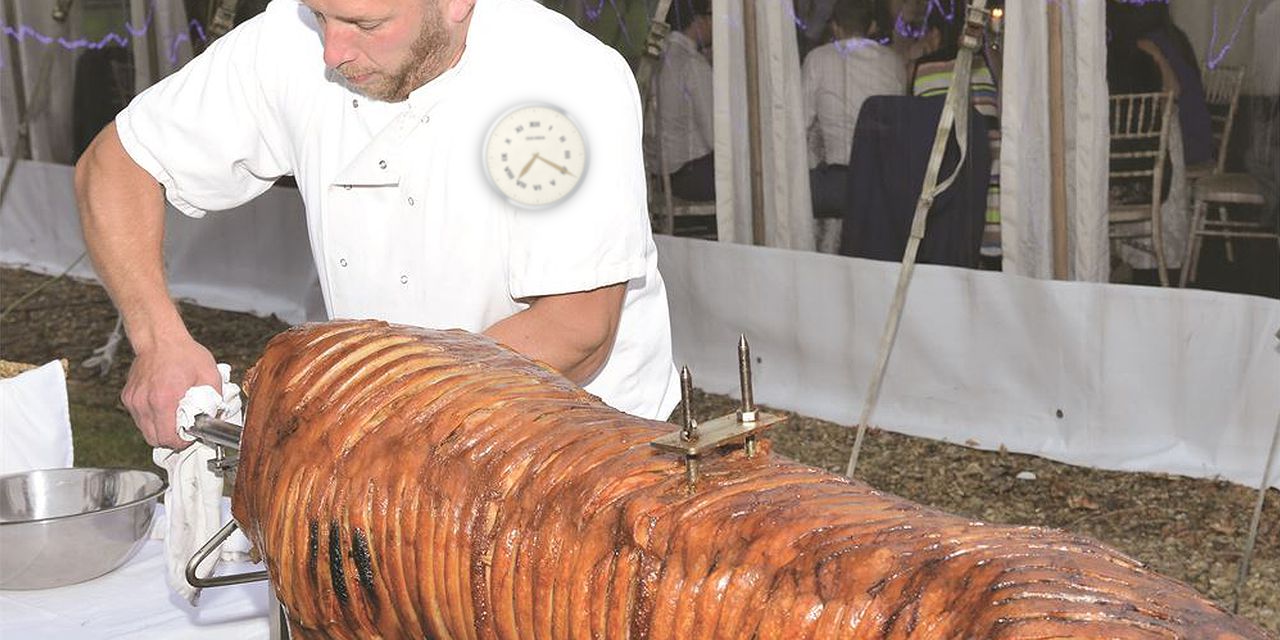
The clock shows 7.20
